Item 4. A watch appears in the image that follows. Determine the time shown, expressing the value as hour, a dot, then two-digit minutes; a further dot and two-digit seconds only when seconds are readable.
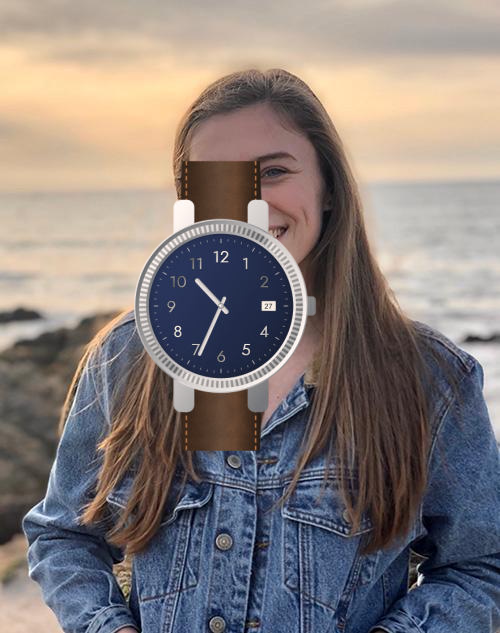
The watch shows 10.34
